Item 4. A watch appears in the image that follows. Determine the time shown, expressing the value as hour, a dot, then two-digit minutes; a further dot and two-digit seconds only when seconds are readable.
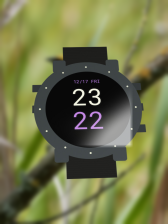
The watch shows 23.22
